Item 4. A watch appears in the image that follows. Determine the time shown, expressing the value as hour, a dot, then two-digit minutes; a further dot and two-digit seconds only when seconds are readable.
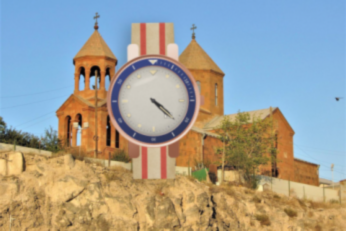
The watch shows 4.22
